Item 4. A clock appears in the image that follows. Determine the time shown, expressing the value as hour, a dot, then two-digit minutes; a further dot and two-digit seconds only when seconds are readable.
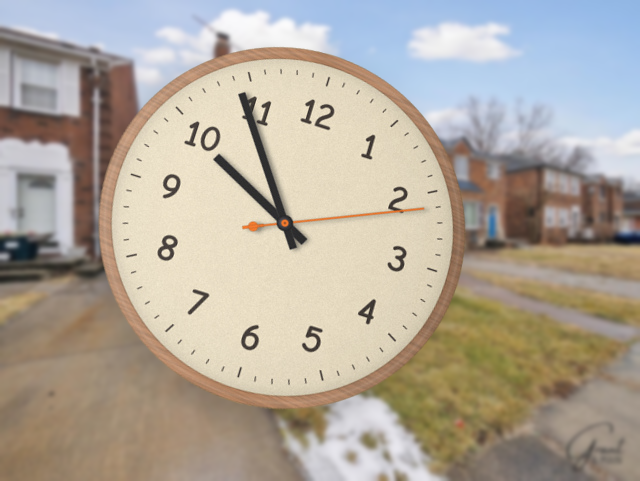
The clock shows 9.54.11
